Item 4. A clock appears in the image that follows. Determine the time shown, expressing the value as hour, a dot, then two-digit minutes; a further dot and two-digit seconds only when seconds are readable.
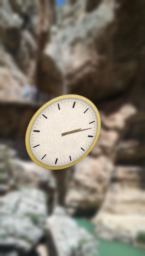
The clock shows 2.12
